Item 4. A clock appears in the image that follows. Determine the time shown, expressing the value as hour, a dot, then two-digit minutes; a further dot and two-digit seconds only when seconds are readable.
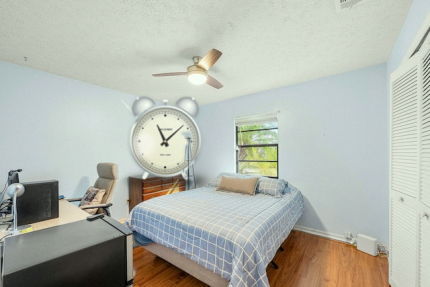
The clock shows 11.08
